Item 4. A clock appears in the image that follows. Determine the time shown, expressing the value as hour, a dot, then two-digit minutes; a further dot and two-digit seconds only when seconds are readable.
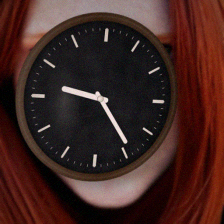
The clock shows 9.24
